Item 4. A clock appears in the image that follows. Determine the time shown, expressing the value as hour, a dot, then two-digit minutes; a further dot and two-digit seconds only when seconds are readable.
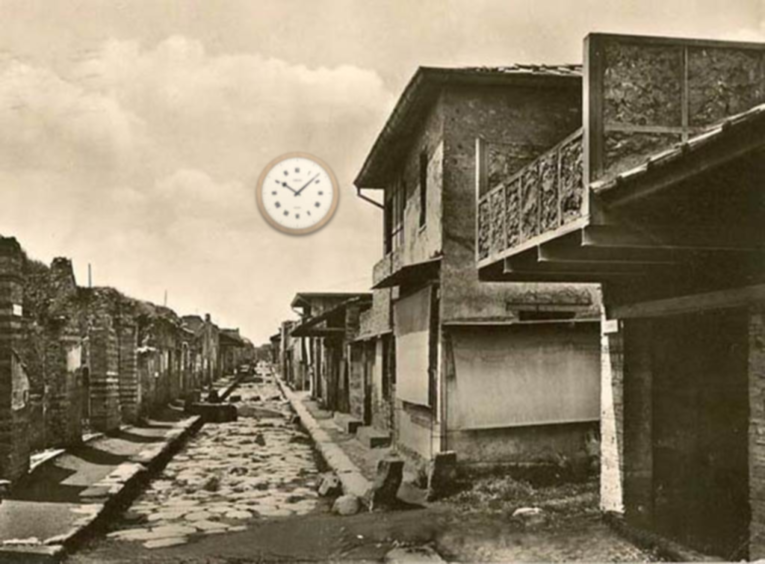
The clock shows 10.08
